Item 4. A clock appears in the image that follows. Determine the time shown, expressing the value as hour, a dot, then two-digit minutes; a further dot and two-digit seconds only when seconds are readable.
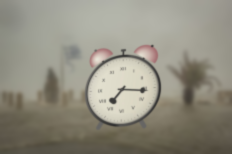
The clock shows 7.16
